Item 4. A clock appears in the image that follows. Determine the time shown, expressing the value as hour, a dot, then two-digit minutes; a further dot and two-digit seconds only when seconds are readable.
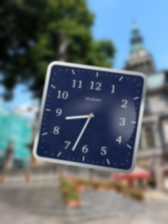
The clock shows 8.33
